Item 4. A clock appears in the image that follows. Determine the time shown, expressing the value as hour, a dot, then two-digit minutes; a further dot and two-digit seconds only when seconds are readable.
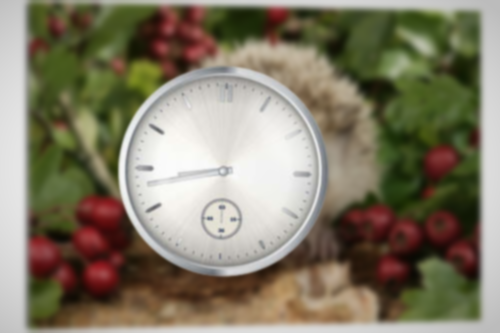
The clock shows 8.43
